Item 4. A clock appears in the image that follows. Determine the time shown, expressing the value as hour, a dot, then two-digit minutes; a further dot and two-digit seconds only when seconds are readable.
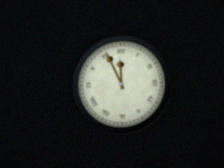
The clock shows 11.56
